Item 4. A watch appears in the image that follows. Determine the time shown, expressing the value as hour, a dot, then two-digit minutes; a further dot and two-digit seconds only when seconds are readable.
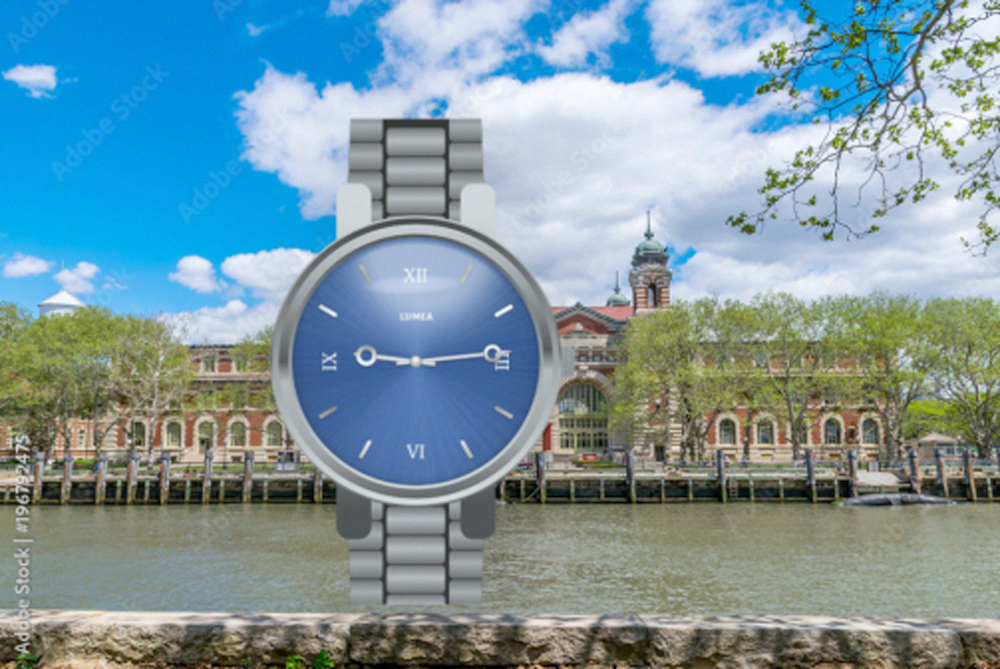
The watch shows 9.14
